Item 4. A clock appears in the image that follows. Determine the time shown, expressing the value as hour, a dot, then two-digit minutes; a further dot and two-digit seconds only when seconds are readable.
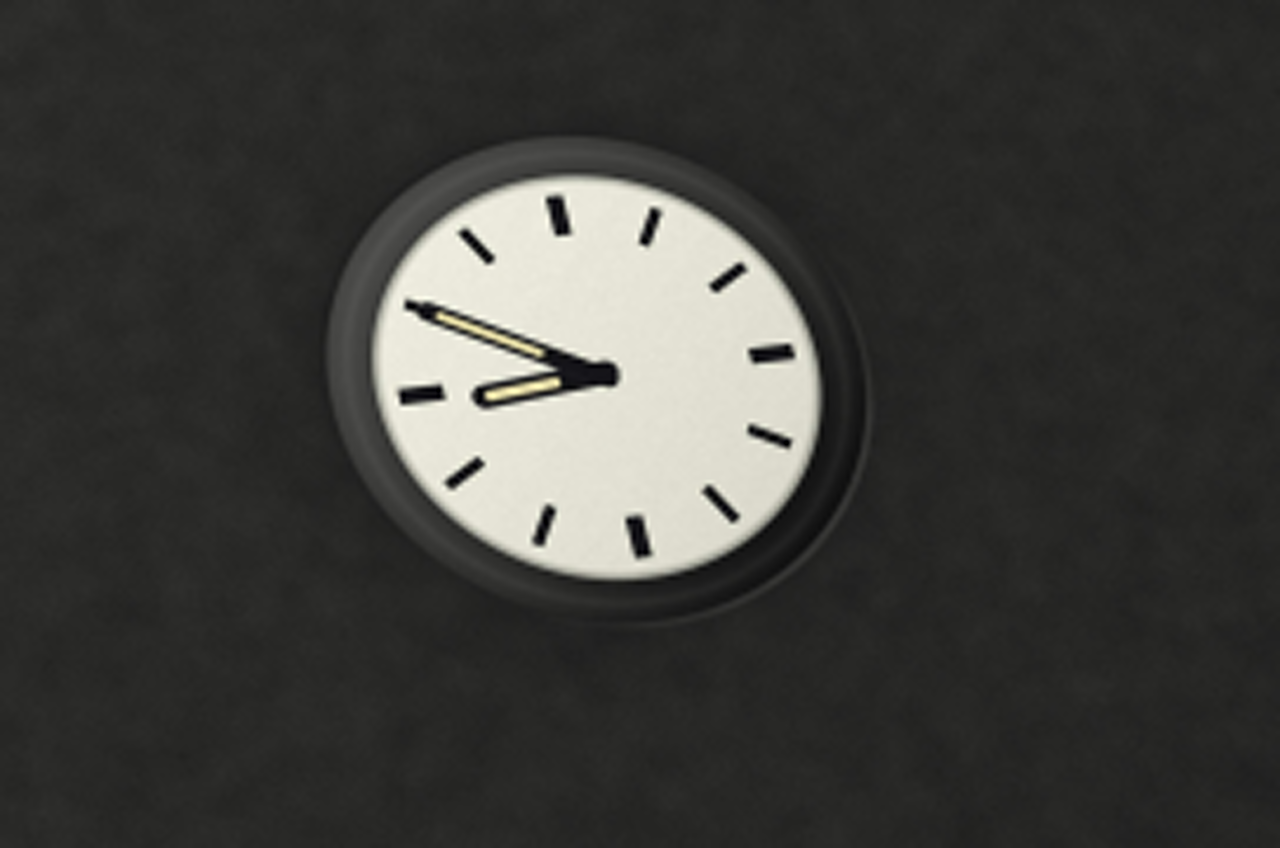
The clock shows 8.50
